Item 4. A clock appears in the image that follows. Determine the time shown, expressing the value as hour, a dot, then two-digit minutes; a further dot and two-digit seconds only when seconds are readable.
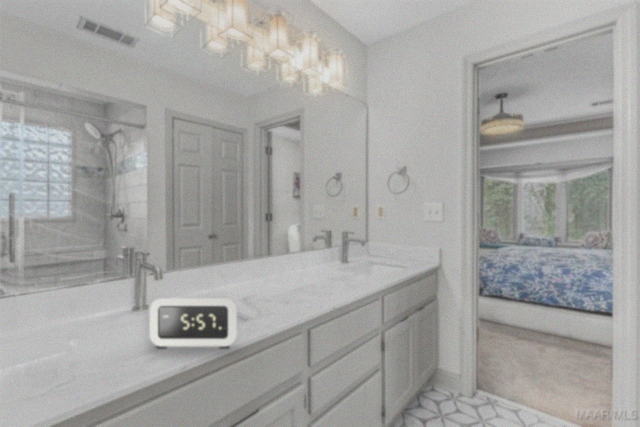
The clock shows 5.57
